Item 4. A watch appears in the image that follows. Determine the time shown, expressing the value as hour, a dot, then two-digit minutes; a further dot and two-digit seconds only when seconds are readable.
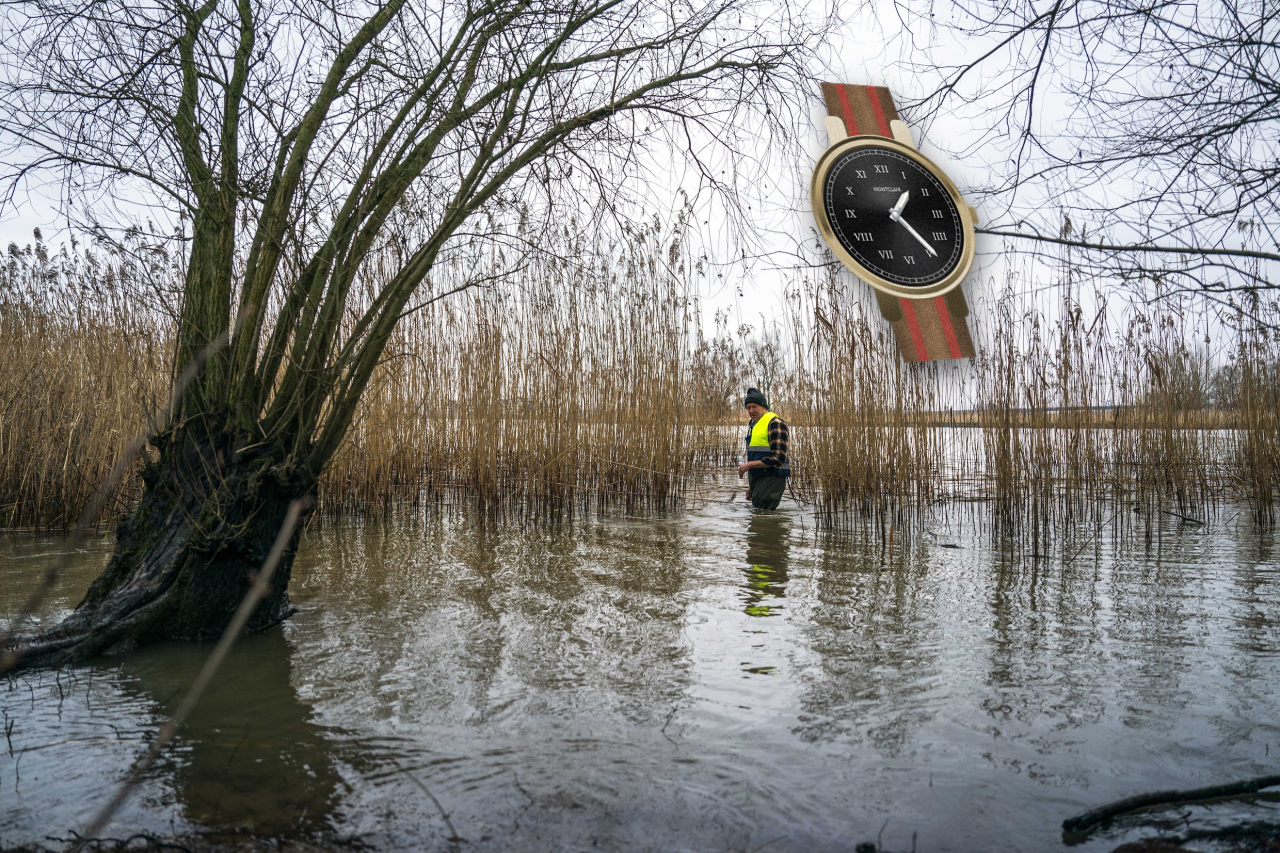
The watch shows 1.24
